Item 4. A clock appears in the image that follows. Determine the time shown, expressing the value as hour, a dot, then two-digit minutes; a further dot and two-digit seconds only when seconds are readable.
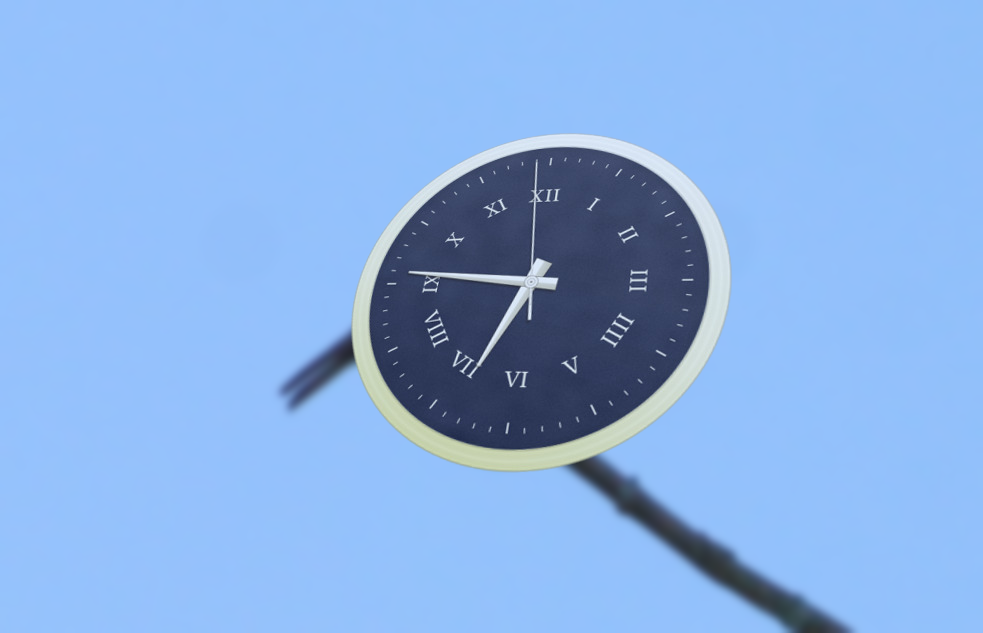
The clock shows 6.45.59
